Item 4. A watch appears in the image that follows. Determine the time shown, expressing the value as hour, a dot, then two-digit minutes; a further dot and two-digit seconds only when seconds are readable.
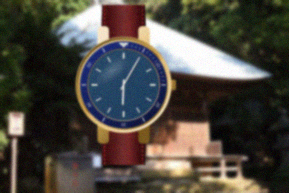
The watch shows 6.05
